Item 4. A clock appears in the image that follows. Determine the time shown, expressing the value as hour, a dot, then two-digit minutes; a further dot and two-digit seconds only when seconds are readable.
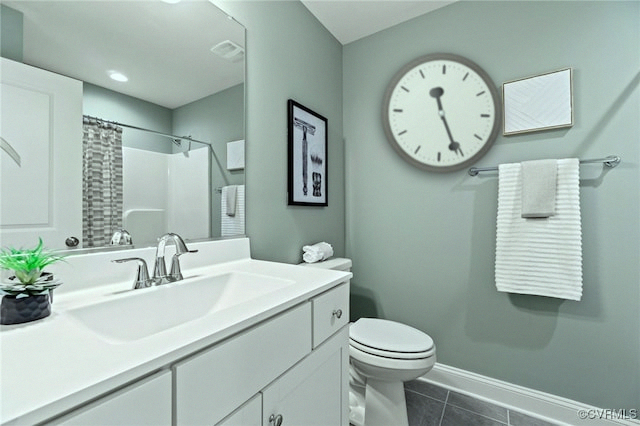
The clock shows 11.26
